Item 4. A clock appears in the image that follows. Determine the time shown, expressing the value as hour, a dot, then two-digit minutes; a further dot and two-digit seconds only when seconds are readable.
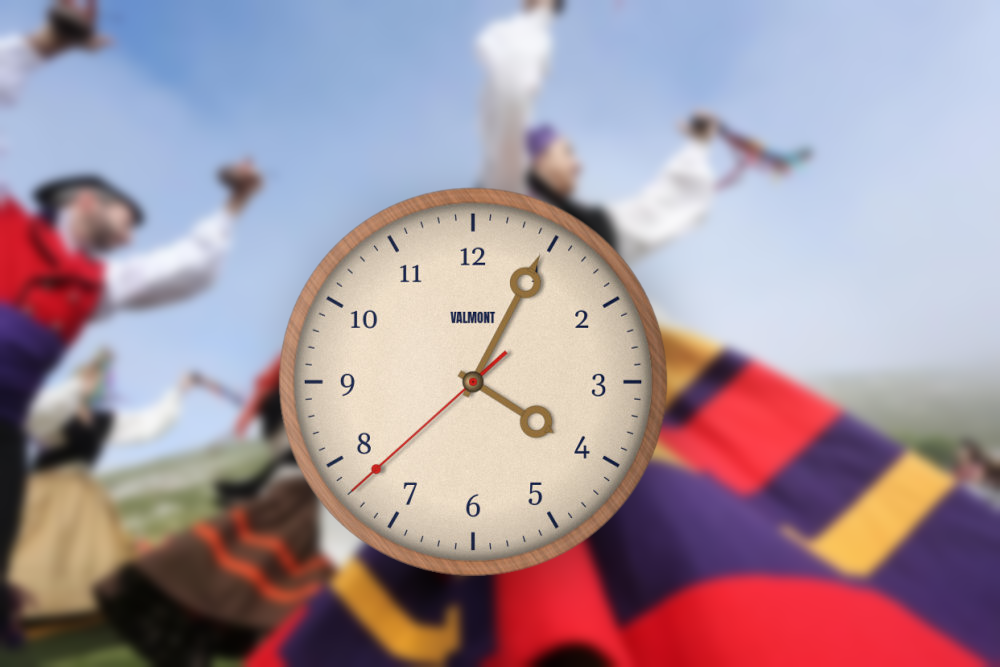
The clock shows 4.04.38
